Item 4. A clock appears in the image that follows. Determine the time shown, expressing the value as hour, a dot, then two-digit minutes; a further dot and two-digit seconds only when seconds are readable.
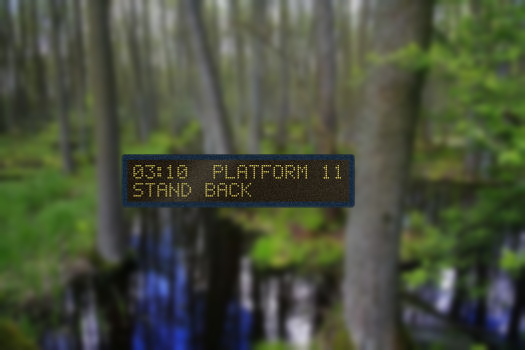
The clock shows 3.10
